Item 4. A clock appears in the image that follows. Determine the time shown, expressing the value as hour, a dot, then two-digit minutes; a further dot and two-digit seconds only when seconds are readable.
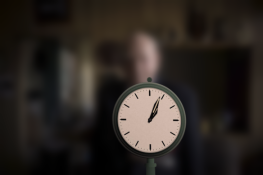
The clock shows 1.04
